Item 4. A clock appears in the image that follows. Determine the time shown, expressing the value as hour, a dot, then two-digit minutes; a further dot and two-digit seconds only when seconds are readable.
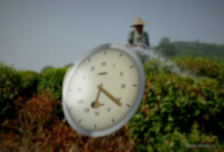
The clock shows 6.21
